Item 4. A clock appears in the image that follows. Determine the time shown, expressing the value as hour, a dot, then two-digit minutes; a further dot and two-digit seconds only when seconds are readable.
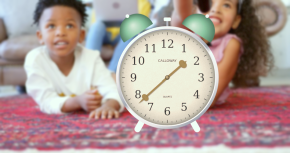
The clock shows 1.38
